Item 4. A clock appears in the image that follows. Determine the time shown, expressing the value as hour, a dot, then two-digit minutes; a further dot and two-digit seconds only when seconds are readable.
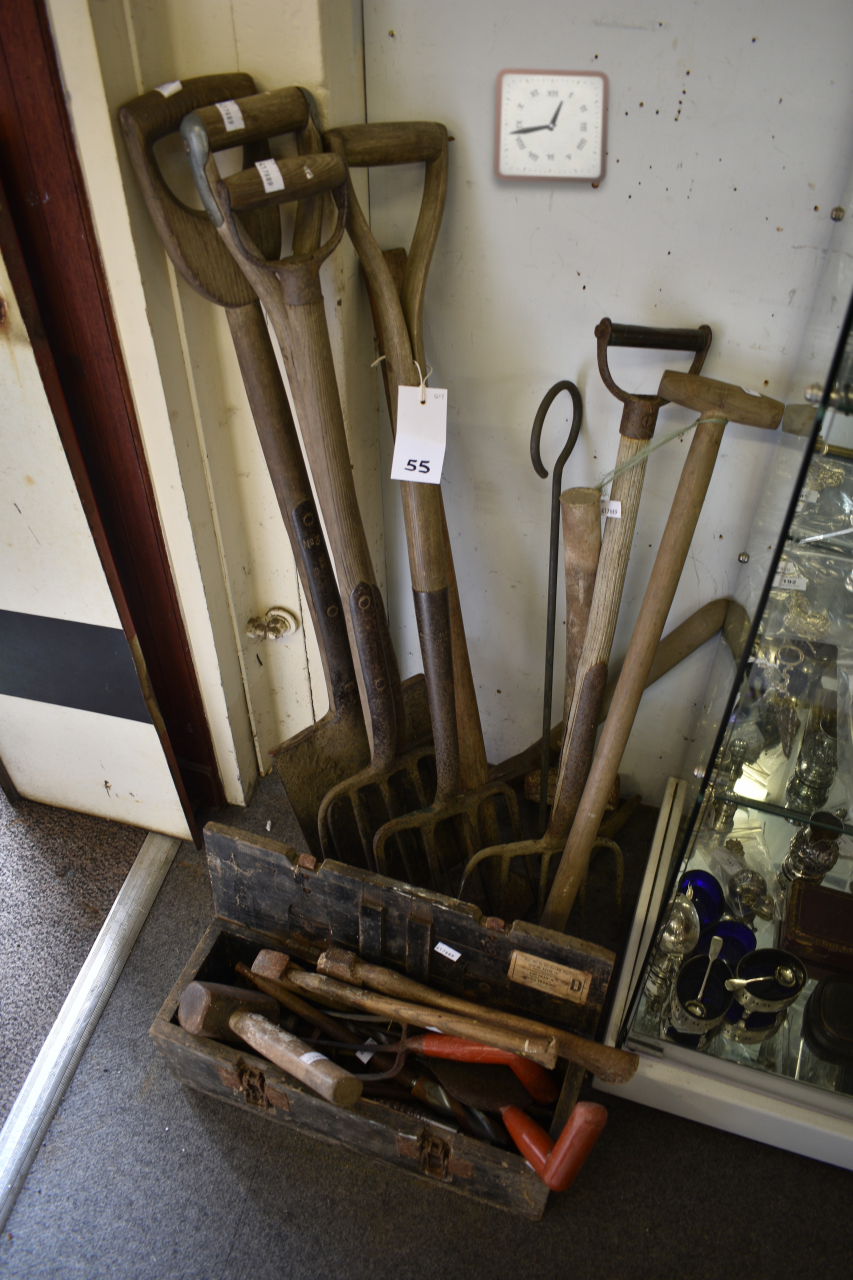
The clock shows 12.43
